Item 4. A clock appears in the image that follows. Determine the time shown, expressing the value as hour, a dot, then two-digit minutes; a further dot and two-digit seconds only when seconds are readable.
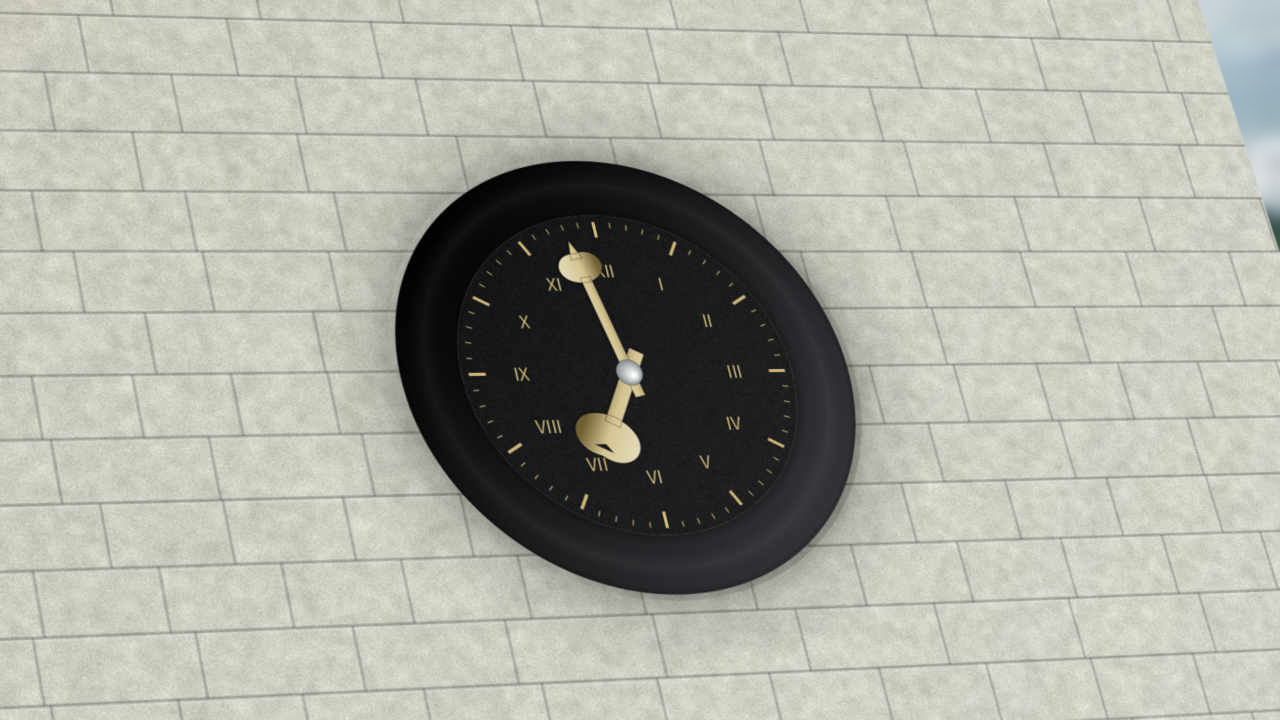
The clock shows 6.58
